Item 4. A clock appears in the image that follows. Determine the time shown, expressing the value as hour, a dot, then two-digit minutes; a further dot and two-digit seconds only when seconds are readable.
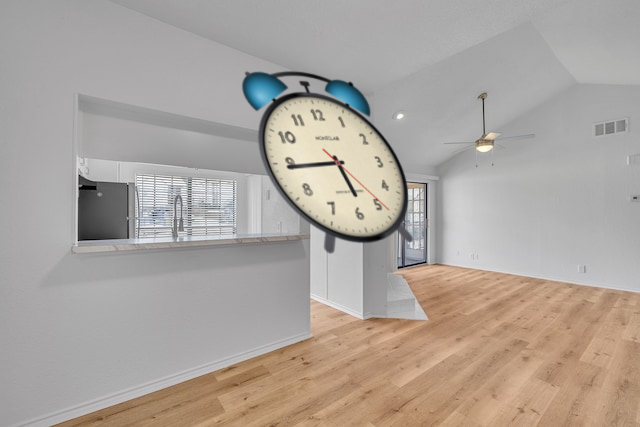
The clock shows 5.44.24
